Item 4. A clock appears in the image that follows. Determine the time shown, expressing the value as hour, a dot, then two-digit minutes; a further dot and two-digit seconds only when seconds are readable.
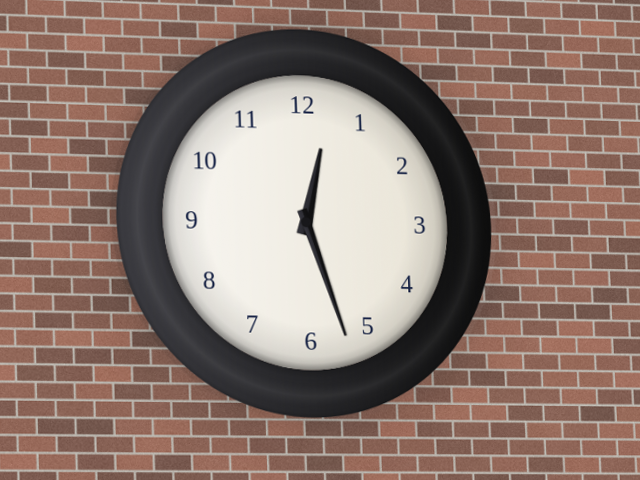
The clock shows 12.27
